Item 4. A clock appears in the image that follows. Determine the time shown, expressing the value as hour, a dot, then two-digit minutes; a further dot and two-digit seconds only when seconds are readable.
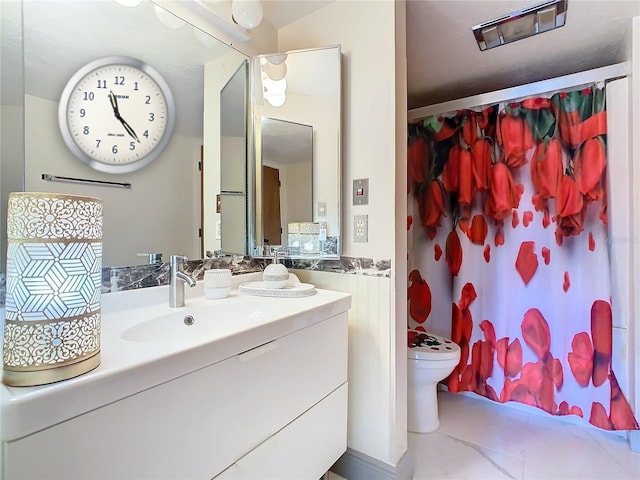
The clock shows 11.23
